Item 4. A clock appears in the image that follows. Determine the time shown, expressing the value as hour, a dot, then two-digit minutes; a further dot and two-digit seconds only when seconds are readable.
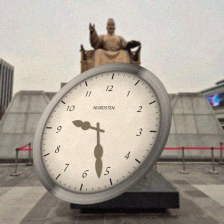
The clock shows 9.27
